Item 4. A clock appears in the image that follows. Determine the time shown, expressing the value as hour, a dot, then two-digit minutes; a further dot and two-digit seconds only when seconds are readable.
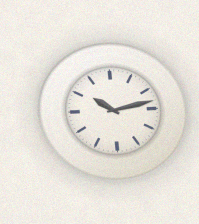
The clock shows 10.13
